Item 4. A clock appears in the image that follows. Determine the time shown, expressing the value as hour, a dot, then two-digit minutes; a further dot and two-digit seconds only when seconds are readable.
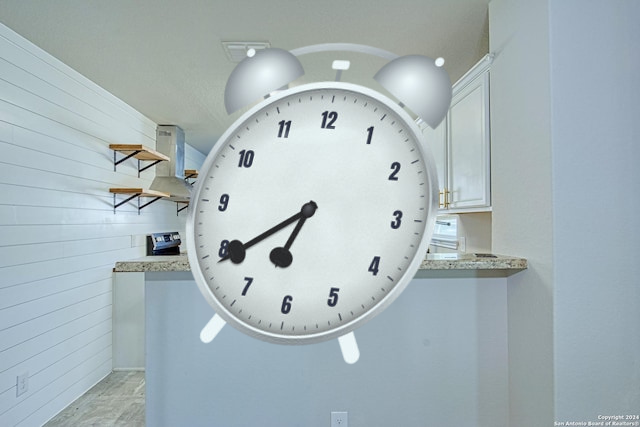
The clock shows 6.39
